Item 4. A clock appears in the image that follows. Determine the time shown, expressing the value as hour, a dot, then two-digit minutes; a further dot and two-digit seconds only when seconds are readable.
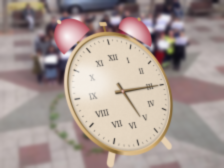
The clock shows 5.15
